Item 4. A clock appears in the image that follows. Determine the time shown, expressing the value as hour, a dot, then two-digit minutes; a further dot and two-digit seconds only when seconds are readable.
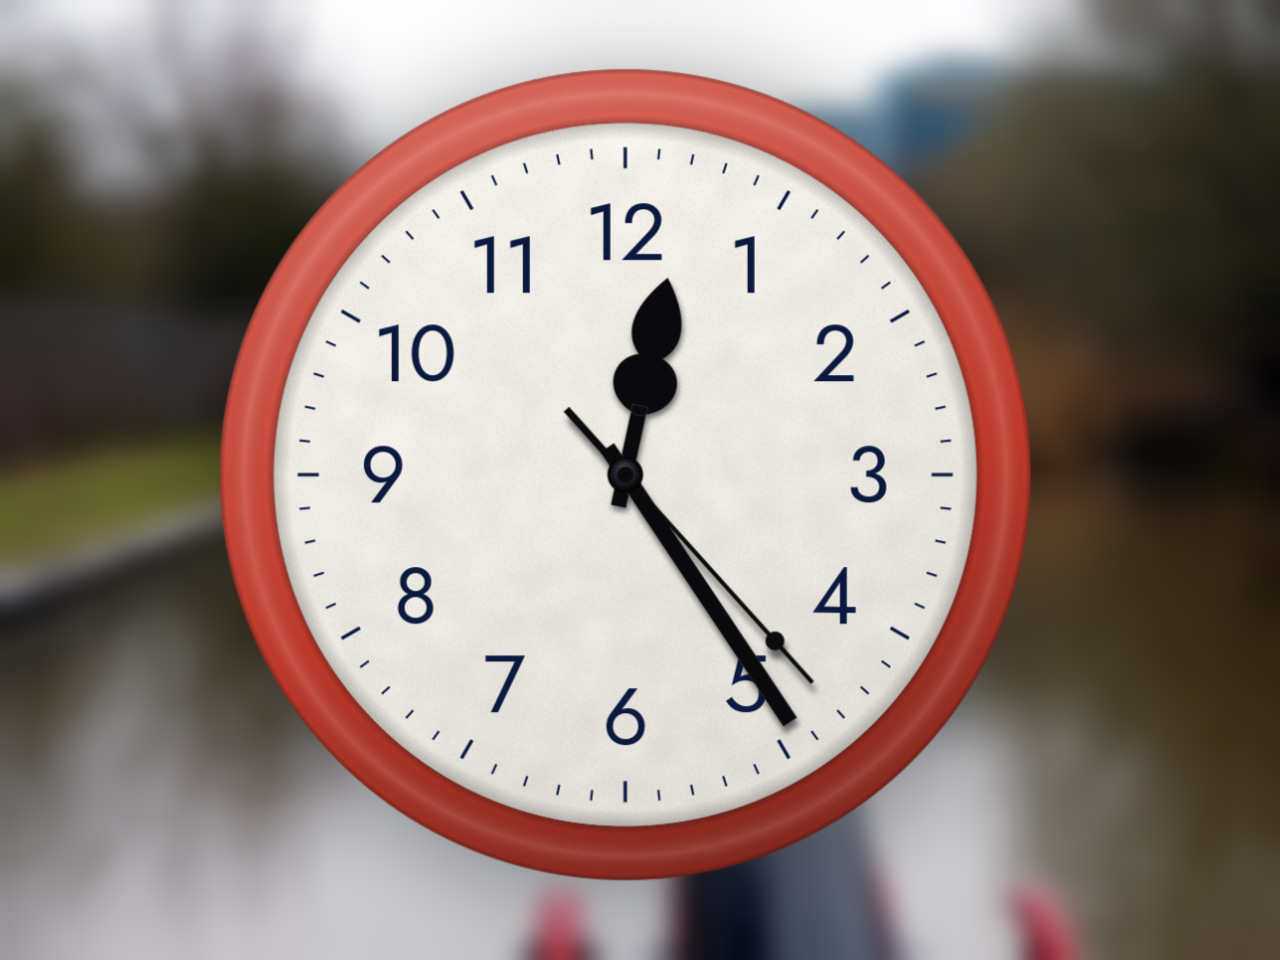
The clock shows 12.24.23
